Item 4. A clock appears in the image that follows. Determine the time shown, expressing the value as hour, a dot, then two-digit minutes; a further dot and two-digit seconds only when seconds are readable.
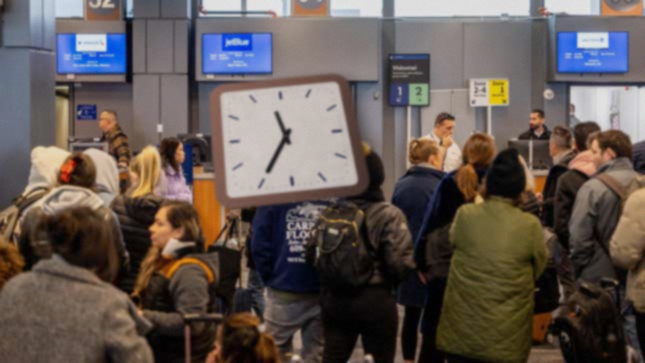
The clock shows 11.35
